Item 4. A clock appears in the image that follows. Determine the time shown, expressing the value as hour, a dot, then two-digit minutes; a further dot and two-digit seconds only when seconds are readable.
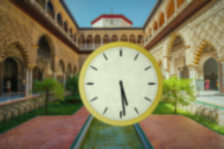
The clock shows 5.29
